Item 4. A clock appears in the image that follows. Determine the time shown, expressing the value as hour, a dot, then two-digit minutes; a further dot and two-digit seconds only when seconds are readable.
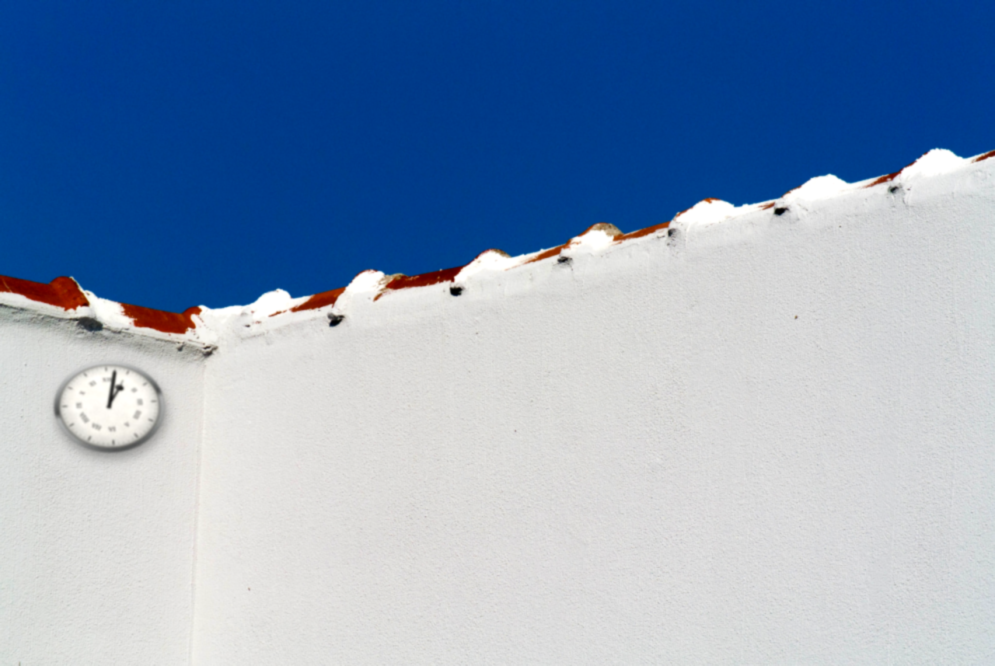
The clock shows 1.02
